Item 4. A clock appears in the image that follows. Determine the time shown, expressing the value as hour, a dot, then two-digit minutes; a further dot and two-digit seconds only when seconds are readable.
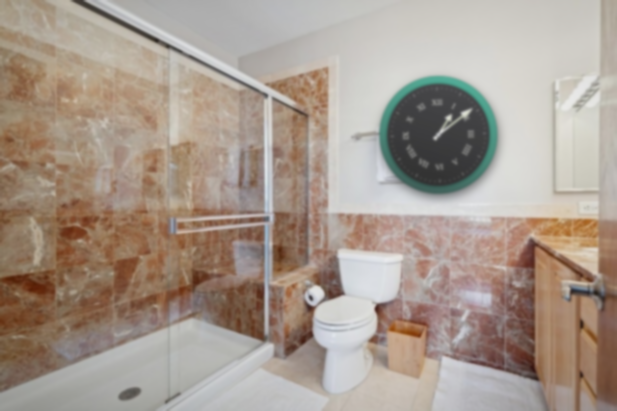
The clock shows 1.09
